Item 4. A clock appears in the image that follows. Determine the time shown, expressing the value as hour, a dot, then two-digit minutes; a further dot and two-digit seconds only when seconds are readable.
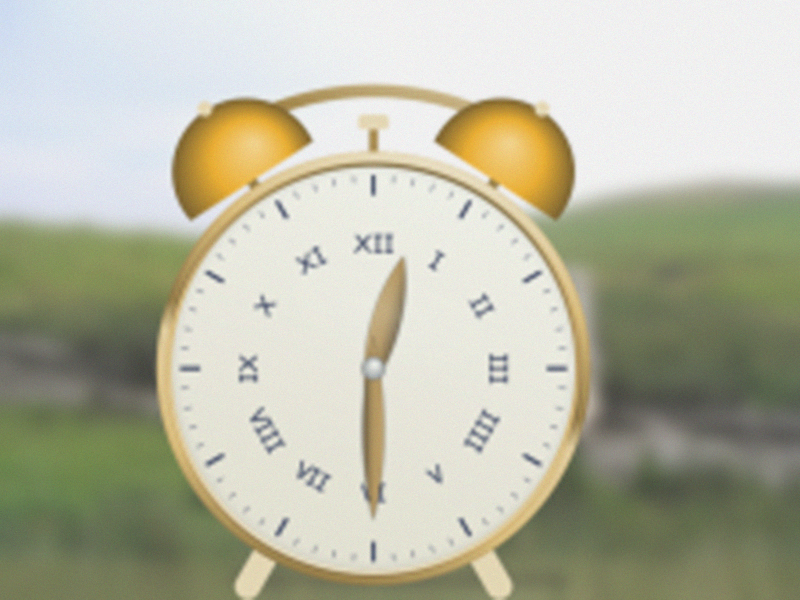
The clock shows 12.30
